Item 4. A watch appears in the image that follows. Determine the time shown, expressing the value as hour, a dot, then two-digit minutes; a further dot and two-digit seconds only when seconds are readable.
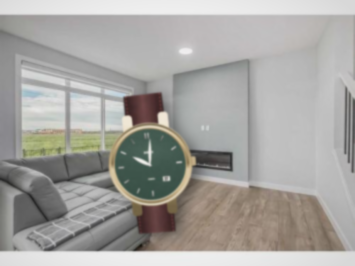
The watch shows 10.01
